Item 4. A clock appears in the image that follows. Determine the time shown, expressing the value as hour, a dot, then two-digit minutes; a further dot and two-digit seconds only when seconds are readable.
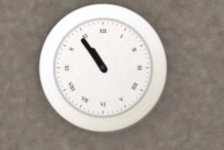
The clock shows 10.54
